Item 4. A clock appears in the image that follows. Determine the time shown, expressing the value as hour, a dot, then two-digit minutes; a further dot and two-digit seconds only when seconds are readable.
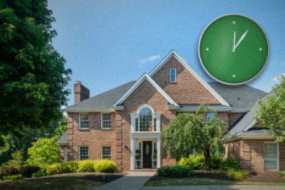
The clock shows 12.06
